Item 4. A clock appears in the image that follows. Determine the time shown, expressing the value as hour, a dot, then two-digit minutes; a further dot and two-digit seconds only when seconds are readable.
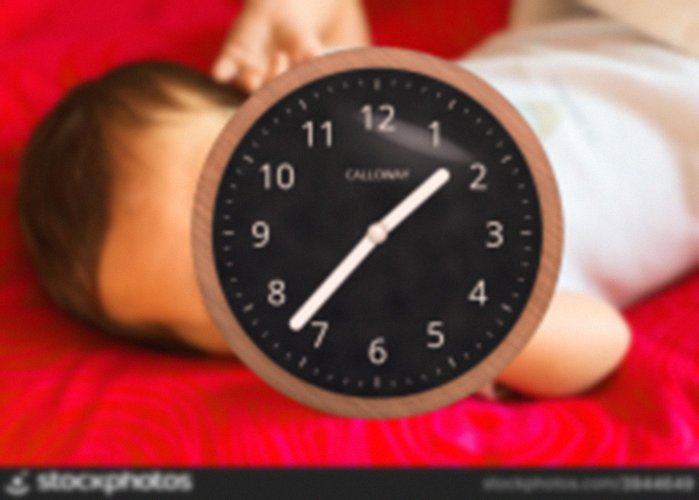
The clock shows 1.37
